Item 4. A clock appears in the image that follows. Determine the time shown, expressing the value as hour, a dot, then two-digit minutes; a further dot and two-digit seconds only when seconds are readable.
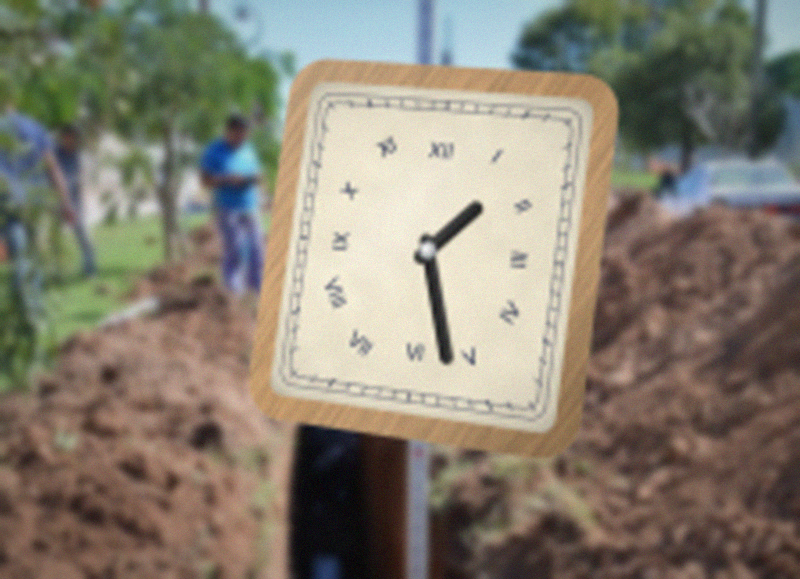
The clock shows 1.27
